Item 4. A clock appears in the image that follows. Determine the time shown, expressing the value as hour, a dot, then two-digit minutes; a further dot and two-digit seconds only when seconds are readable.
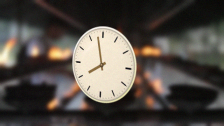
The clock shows 7.58
